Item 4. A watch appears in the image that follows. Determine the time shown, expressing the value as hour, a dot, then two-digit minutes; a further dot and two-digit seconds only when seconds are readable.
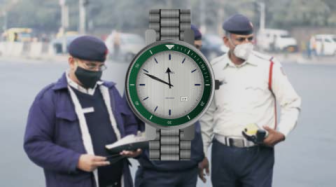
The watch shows 11.49
